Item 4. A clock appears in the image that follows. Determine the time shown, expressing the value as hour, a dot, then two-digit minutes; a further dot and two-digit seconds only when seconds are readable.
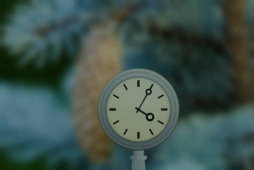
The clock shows 4.05
